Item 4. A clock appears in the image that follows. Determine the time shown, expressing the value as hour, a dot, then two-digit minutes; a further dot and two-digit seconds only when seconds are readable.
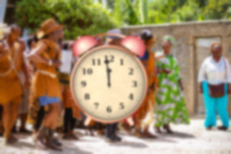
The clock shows 11.59
